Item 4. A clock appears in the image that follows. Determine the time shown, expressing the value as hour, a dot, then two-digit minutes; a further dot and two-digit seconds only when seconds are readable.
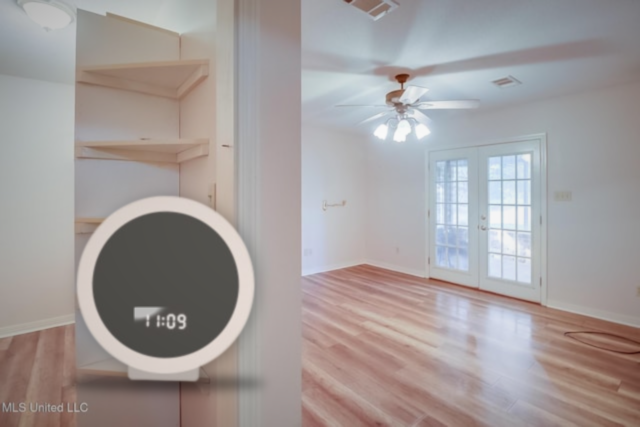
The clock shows 11.09
